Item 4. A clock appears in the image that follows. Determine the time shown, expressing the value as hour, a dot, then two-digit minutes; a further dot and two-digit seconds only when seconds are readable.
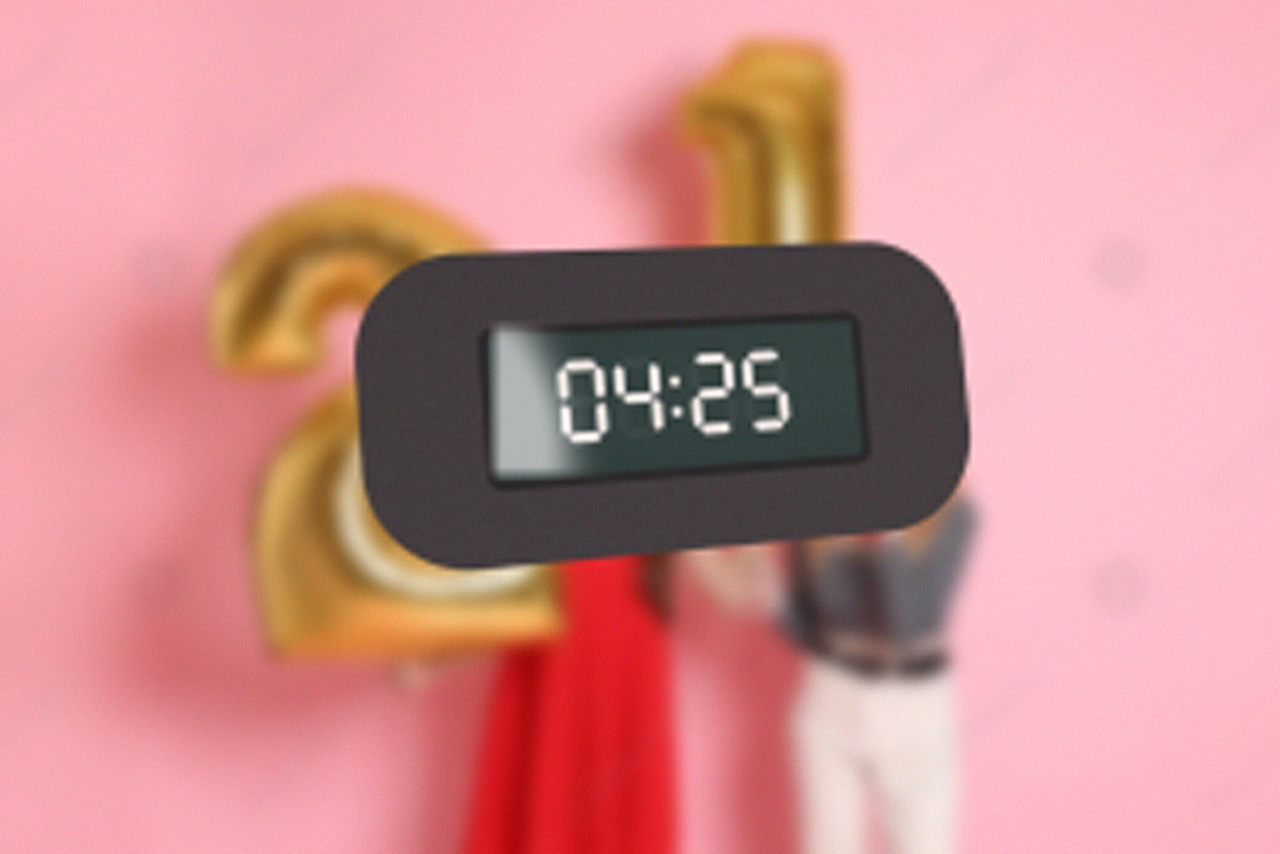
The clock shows 4.25
